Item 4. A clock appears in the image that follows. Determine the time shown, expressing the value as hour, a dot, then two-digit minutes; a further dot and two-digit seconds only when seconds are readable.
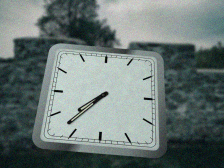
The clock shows 7.37
